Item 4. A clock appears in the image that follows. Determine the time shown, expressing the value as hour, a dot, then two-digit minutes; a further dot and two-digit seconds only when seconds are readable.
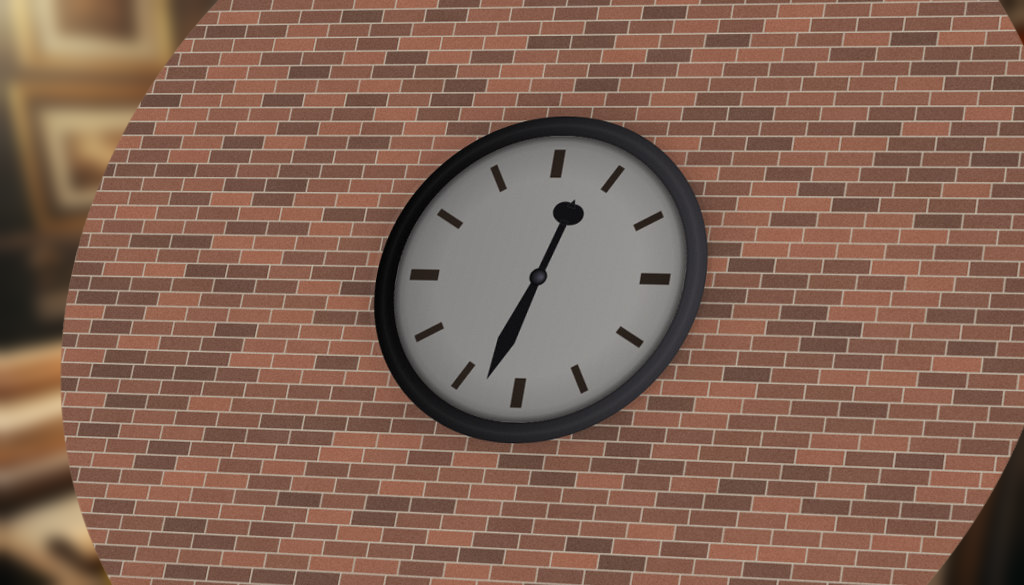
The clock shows 12.33
